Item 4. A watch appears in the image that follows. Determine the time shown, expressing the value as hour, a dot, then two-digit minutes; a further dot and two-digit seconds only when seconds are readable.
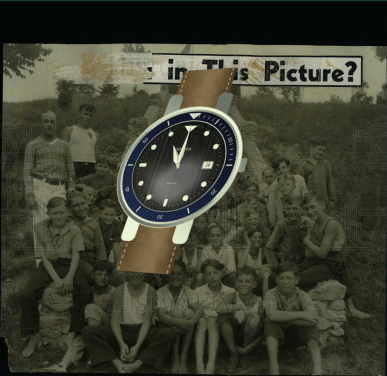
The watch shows 11.00
